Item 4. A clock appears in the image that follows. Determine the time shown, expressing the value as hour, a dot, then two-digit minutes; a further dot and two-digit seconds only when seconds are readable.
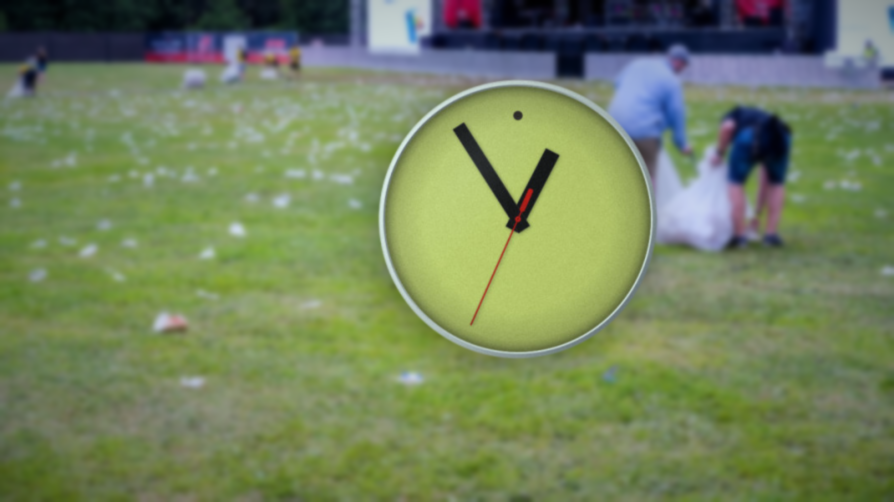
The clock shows 12.54.34
